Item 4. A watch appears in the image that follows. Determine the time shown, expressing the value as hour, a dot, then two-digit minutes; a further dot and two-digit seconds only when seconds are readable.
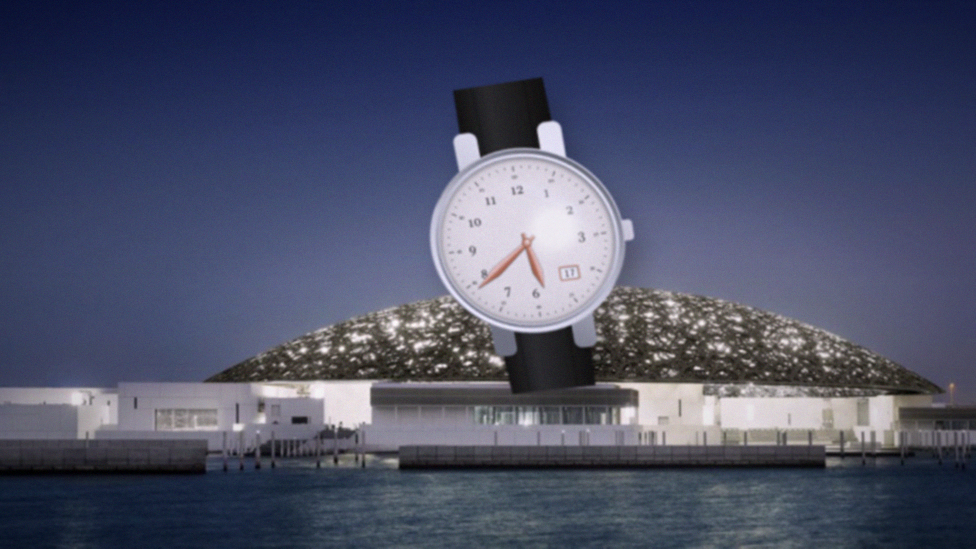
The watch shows 5.39
